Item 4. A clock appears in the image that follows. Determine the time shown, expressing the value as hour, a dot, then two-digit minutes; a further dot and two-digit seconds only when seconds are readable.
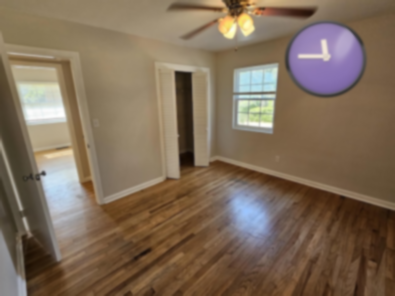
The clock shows 11.45
